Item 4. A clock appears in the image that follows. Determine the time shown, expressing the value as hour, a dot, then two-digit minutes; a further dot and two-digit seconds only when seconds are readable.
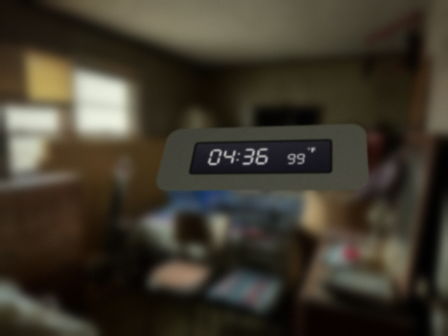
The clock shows 4.36
